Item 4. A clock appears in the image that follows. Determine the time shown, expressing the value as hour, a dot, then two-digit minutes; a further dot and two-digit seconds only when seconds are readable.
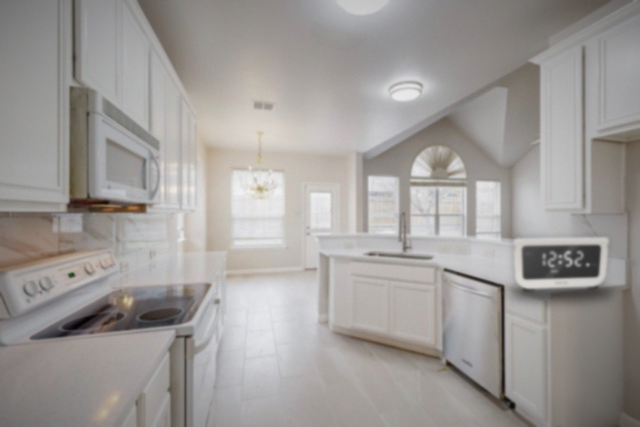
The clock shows 12.52
